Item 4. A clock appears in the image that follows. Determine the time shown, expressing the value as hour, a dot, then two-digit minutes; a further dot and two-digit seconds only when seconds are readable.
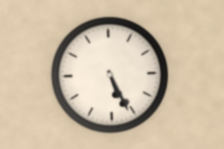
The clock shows 5.26
